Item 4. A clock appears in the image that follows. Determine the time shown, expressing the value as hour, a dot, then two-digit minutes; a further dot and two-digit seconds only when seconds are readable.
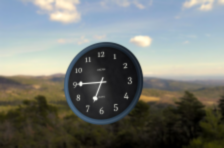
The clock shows 6.45
